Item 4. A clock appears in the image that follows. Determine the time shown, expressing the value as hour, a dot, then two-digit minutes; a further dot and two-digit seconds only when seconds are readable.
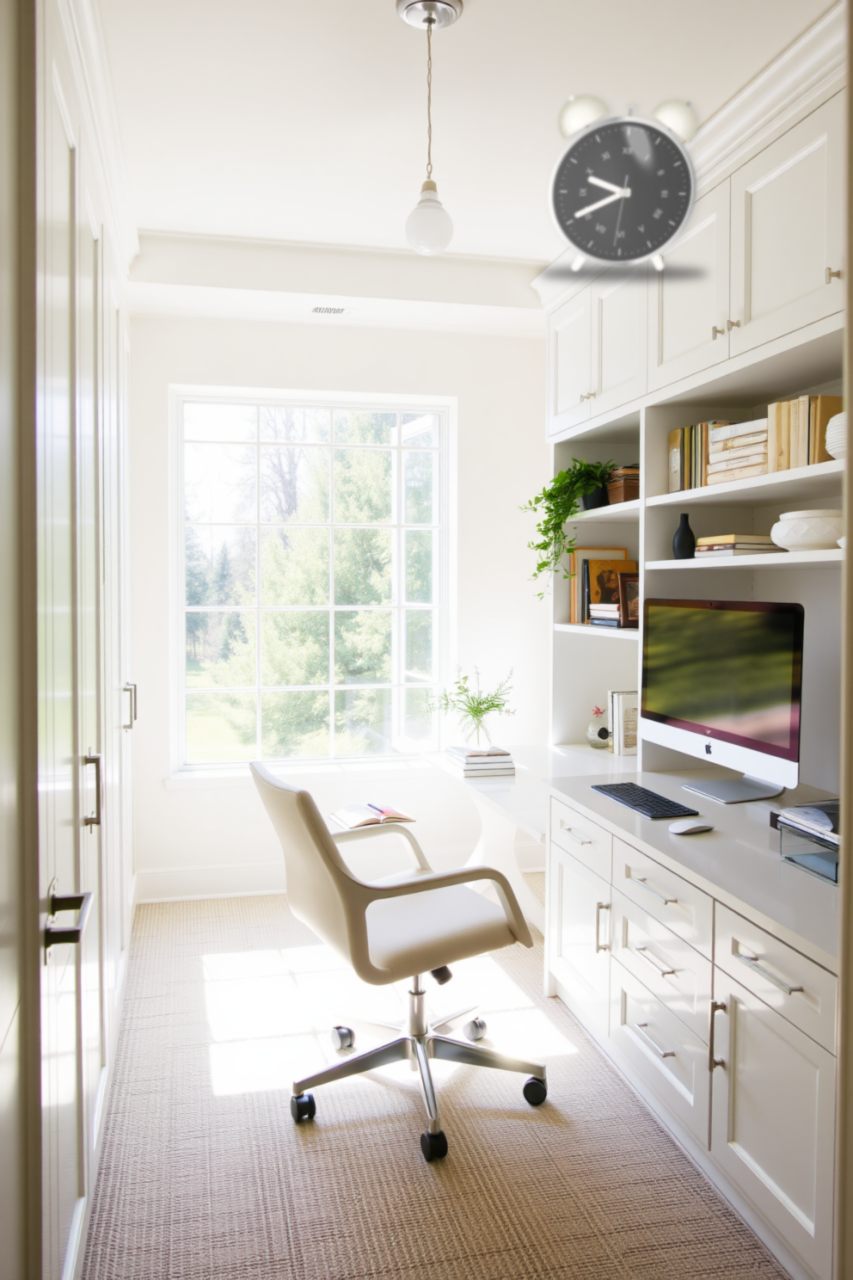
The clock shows 9.40.31
